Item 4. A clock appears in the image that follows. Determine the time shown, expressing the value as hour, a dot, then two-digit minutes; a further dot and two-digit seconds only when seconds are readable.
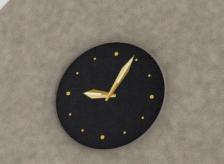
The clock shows 9.04
